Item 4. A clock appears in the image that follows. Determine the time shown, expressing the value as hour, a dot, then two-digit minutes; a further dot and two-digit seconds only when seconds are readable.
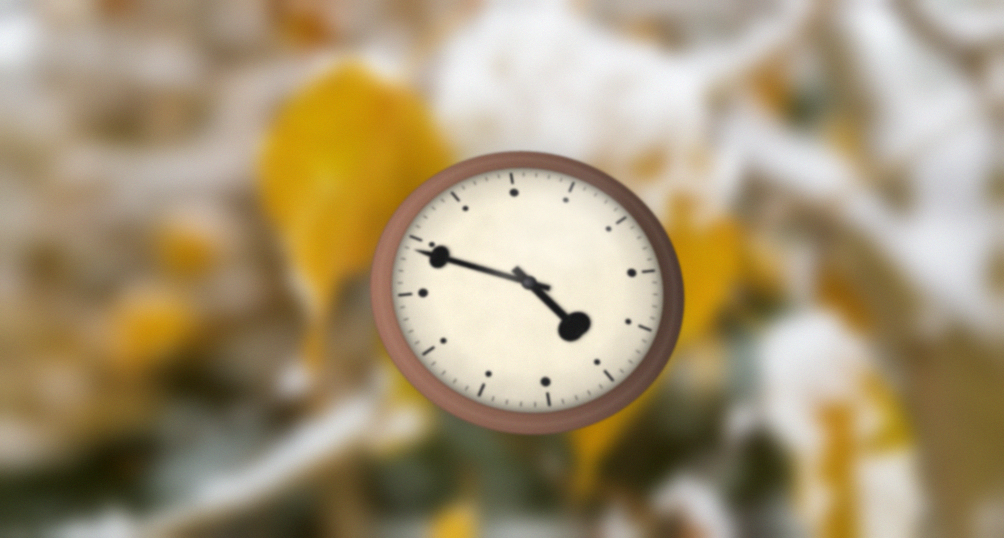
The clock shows 4.49
